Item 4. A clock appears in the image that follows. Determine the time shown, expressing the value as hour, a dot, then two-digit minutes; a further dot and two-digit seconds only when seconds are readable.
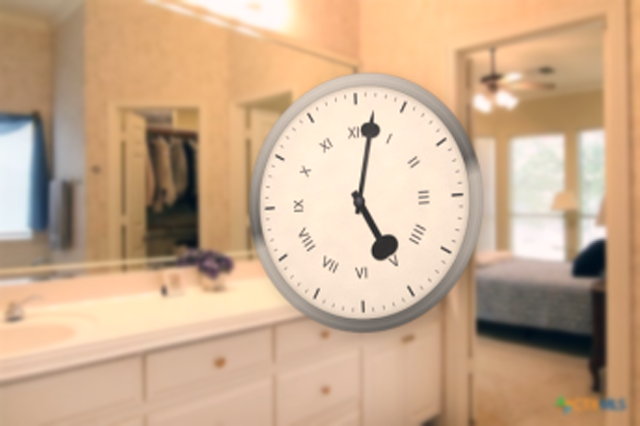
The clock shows 5.02
